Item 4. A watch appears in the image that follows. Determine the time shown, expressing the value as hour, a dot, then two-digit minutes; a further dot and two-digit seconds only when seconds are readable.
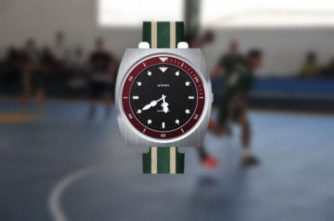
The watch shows 5.40
